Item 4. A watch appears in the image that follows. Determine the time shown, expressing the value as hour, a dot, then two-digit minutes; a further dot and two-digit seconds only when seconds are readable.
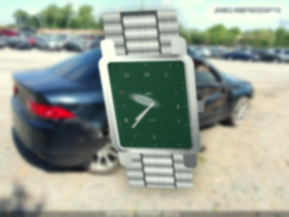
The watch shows 7.37
